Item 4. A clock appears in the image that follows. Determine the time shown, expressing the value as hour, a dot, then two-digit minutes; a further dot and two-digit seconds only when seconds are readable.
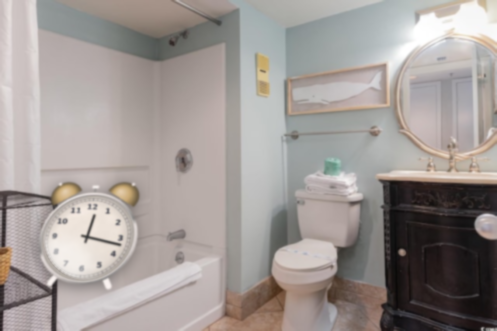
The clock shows 12.17
